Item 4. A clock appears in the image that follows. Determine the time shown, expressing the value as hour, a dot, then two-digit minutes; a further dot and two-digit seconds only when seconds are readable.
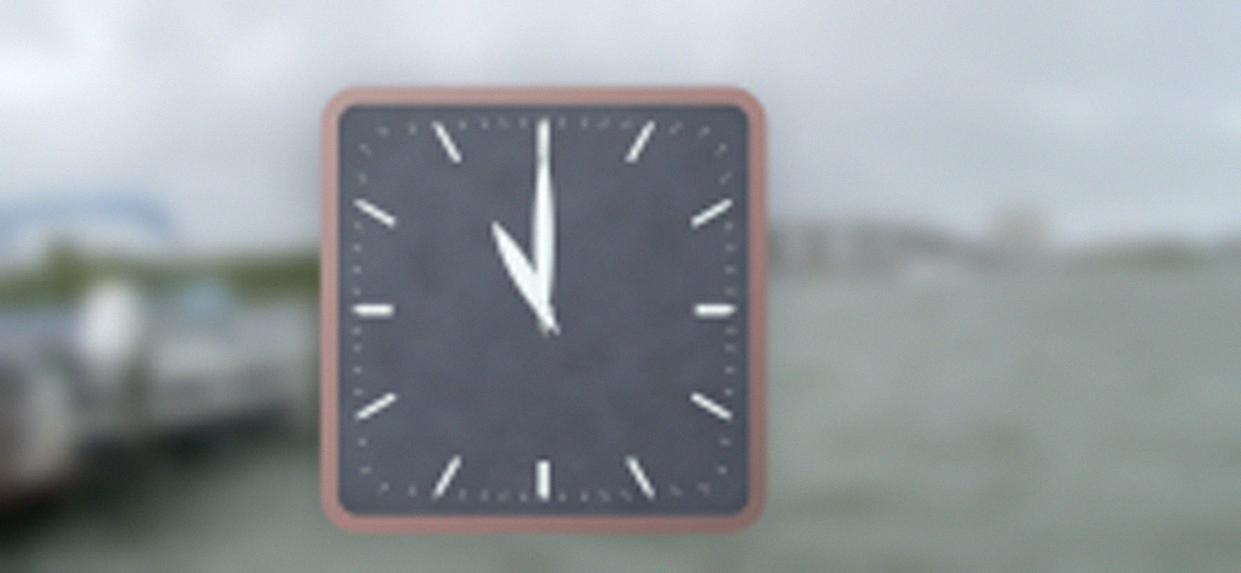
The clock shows 11.00
